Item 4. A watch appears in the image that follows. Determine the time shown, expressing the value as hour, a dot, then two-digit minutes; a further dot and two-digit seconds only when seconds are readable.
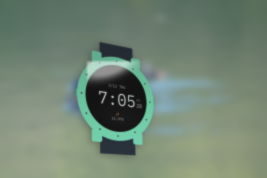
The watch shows 7.05
